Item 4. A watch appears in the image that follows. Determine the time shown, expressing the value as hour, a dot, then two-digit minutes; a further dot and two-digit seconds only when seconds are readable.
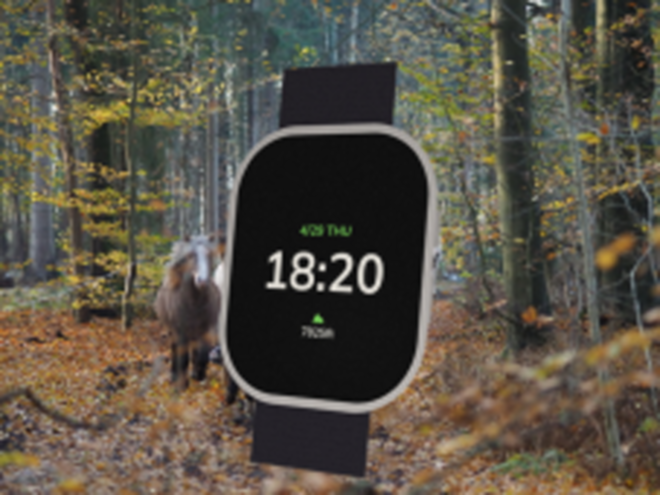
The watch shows 18.20
